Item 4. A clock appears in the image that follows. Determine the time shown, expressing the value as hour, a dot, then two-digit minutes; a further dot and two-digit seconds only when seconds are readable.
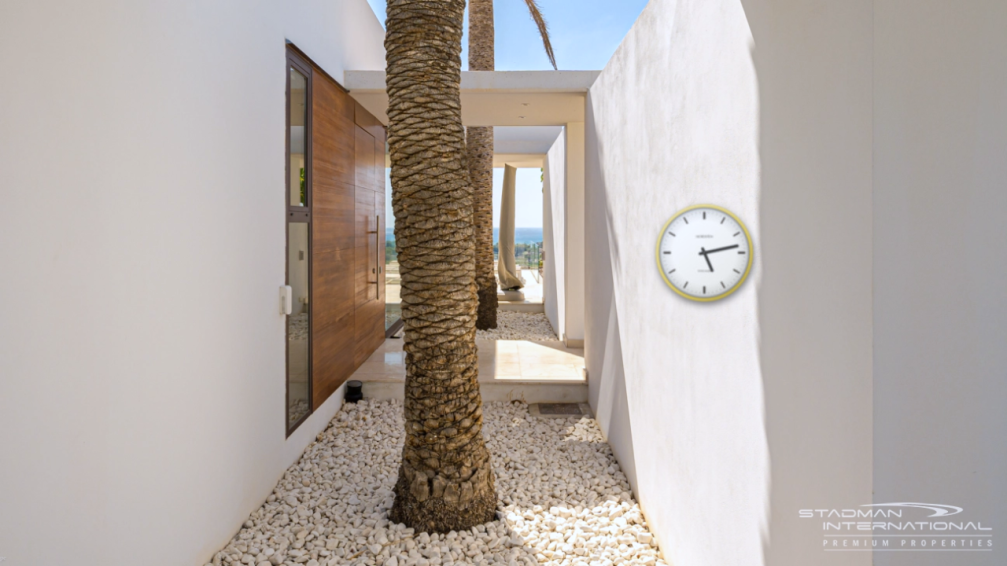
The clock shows 5.13
